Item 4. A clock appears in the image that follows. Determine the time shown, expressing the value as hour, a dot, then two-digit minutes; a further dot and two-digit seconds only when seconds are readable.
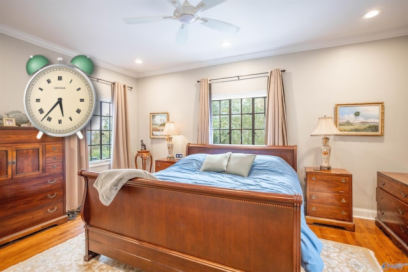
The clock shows 5.37
